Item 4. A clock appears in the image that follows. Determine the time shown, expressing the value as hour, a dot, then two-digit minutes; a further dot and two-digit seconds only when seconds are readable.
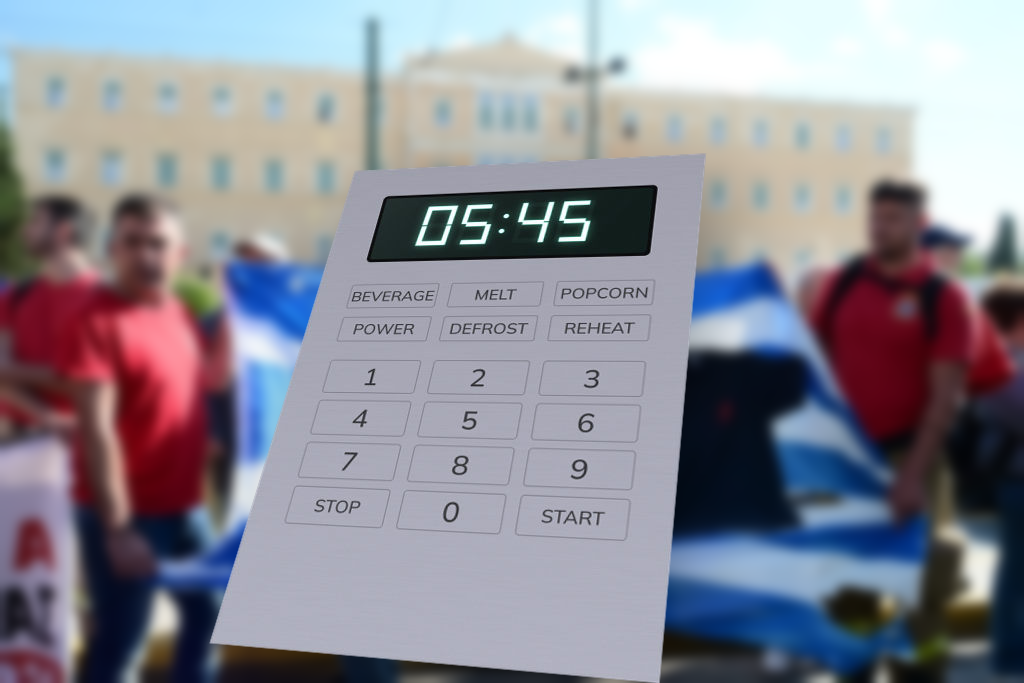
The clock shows 5.45
